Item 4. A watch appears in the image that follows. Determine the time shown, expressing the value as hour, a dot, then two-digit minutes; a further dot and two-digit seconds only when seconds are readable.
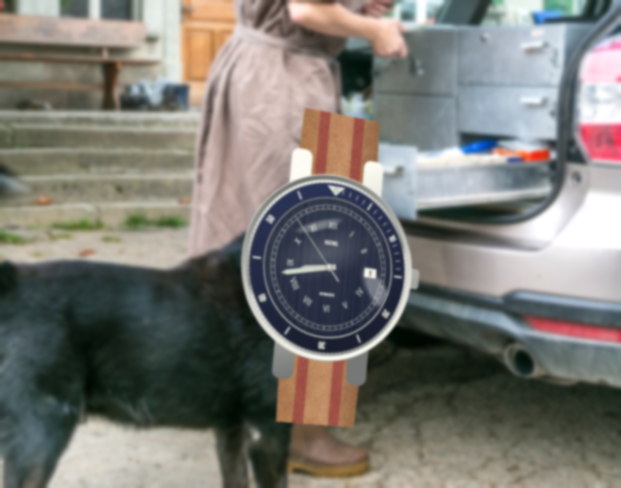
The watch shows 8.42.53
